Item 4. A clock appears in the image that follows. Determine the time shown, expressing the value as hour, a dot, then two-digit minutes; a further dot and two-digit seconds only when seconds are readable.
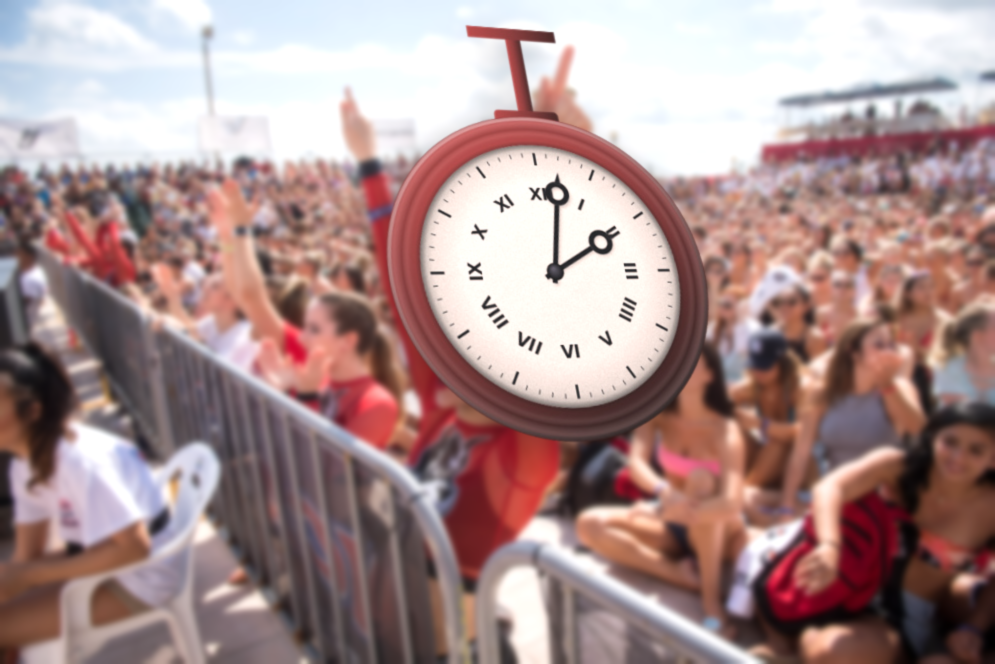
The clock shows 2.02
